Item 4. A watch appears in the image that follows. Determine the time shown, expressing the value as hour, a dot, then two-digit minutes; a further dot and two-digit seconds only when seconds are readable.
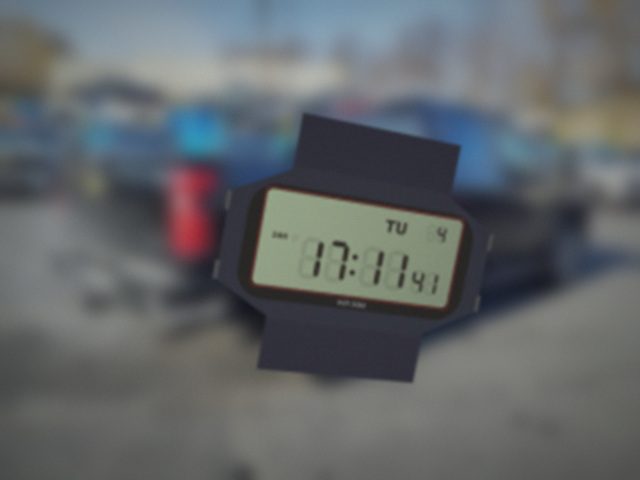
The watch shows 17.11.41
